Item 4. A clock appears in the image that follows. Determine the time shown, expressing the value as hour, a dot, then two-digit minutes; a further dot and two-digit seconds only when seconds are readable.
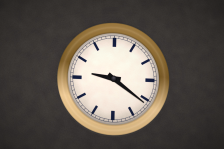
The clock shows 9.21
